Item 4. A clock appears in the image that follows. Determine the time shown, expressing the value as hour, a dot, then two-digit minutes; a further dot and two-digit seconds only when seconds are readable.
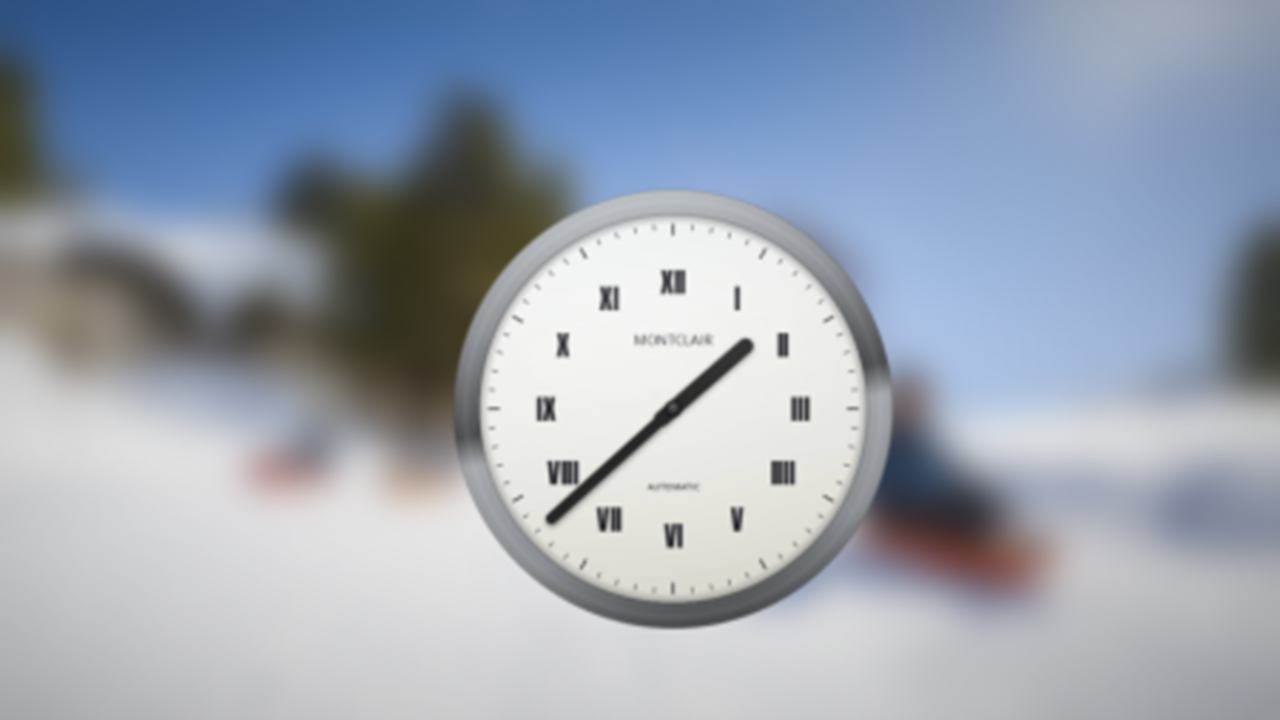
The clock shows 1.38
